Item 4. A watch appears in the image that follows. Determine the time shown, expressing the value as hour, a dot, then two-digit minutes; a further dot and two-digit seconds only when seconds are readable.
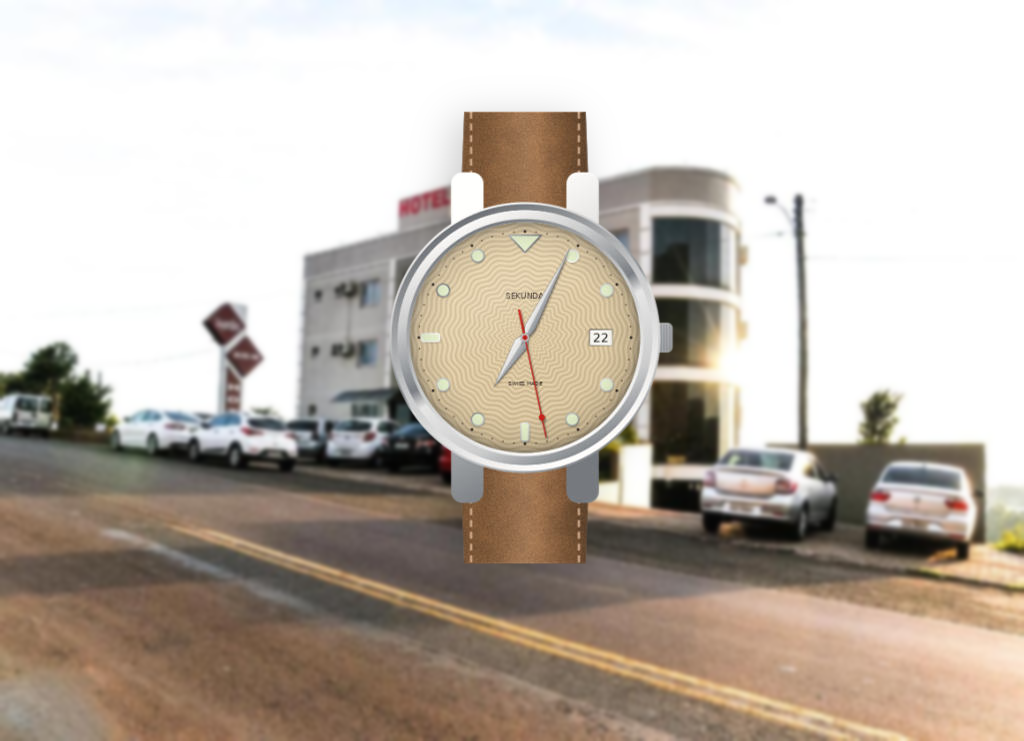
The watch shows 7.04.28
